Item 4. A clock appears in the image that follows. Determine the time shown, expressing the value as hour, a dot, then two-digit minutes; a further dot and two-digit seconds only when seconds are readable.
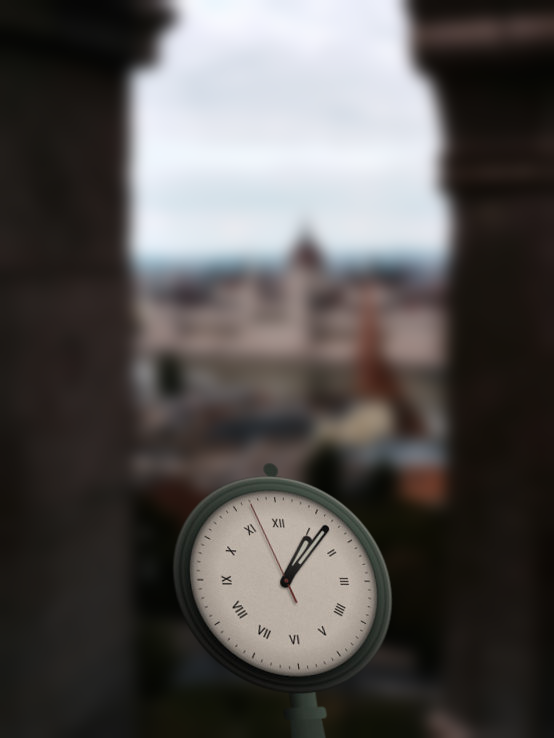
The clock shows 1.06.57
